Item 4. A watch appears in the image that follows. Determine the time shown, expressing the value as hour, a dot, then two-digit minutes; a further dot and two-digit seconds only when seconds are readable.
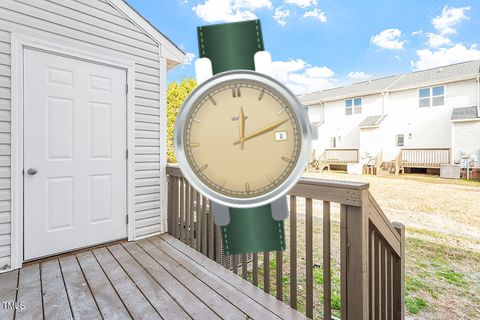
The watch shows 12.12
